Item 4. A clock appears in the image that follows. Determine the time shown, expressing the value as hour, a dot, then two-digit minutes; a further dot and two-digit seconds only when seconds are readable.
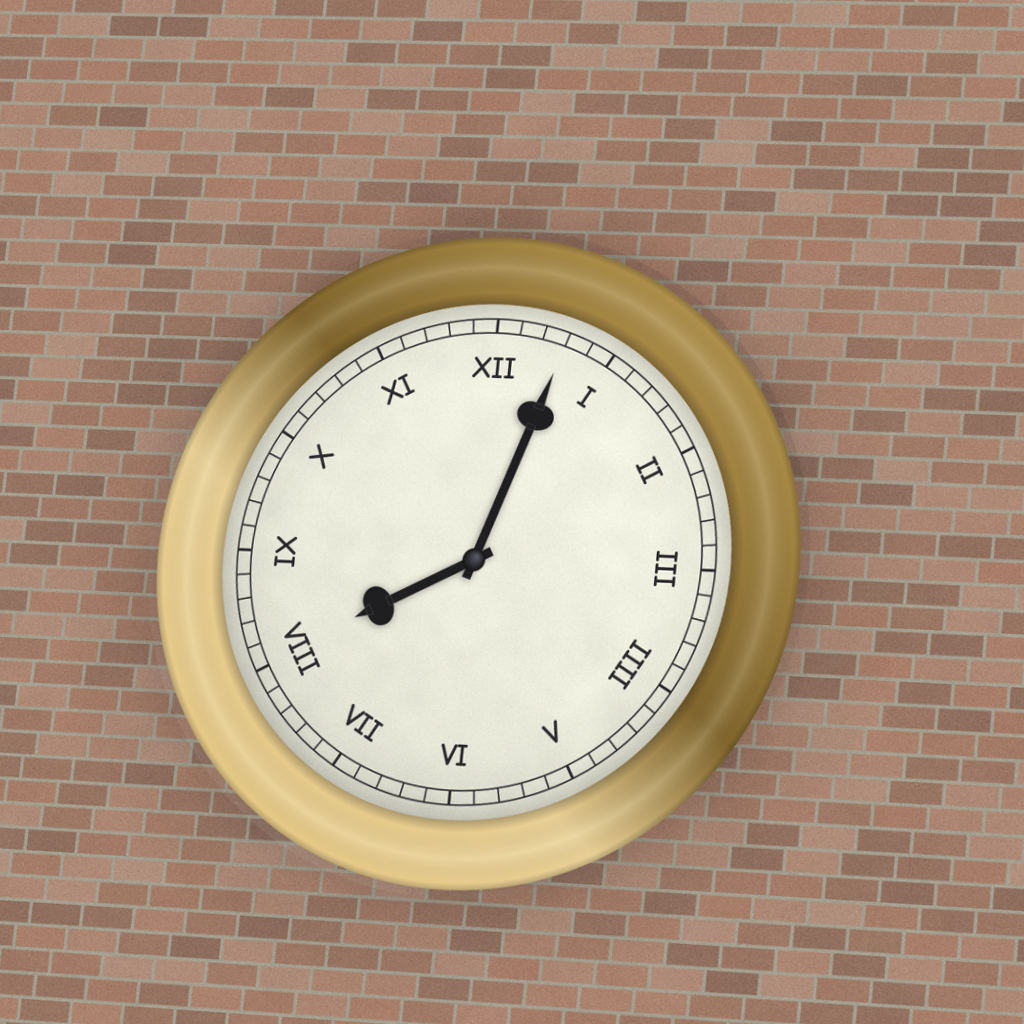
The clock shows 8.03
